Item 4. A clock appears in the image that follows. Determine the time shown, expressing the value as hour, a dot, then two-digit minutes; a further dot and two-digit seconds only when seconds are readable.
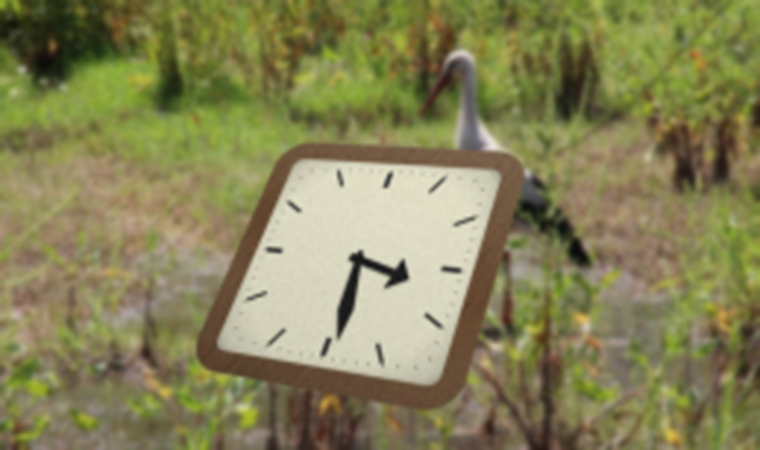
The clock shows 3.29
